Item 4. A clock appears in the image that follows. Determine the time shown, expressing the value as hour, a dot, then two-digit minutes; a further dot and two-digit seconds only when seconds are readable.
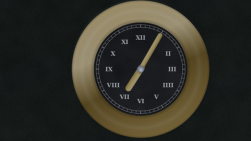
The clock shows 7.05
